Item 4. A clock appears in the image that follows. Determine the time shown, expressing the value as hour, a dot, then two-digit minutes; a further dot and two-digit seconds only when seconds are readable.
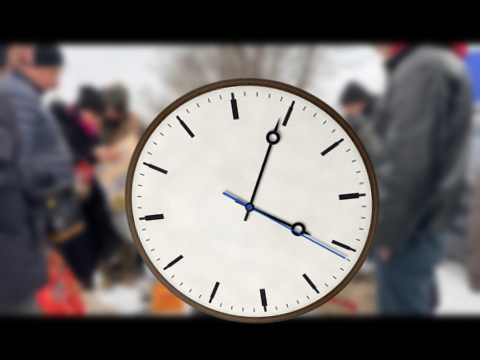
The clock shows 4.04.21
